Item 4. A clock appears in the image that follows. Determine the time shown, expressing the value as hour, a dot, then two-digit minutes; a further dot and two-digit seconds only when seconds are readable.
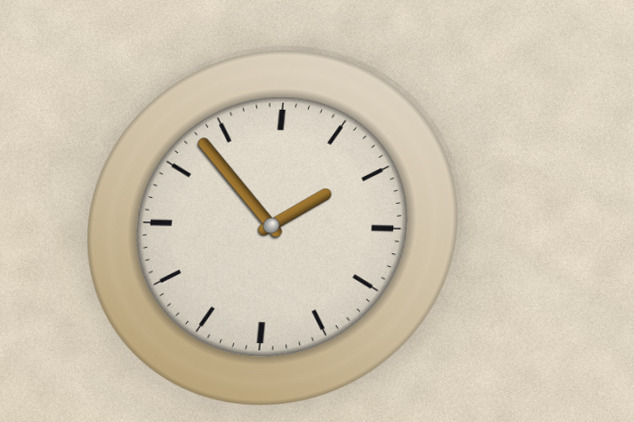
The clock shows 1.53
